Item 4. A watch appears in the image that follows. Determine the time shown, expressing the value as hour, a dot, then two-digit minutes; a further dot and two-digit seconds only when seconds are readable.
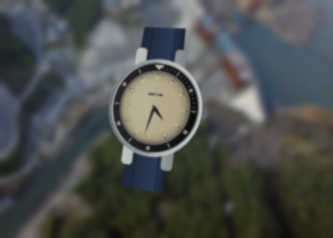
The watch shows 4.32
